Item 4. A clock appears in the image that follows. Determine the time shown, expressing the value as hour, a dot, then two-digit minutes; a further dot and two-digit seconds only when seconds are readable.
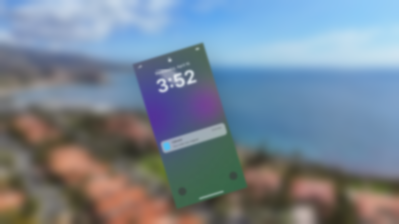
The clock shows 3.52
